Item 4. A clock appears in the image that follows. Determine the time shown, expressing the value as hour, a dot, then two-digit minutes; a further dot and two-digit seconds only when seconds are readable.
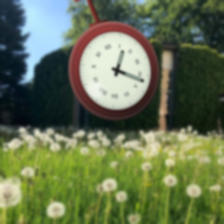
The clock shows 1.22
